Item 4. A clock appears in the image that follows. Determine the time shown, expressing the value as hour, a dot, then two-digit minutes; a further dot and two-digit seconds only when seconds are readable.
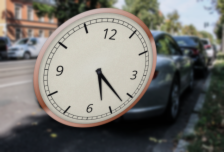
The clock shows 5.22
